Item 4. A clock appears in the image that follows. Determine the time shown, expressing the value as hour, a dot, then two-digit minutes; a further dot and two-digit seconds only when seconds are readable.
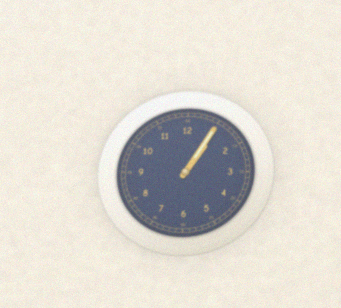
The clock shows 1.05
